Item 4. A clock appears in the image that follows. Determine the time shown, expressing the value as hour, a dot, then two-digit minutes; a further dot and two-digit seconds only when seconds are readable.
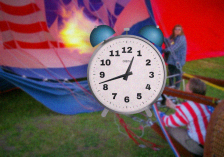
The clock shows 12.42
